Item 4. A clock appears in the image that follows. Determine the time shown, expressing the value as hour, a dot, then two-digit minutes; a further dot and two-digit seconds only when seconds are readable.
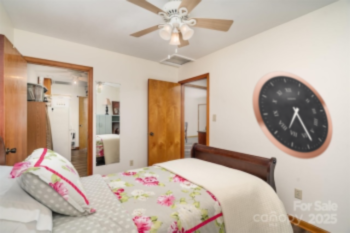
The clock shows 7.28
